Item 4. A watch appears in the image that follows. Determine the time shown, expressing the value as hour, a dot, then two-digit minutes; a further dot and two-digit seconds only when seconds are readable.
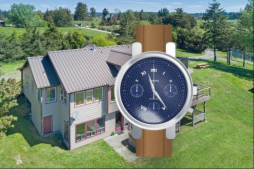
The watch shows 11.24
